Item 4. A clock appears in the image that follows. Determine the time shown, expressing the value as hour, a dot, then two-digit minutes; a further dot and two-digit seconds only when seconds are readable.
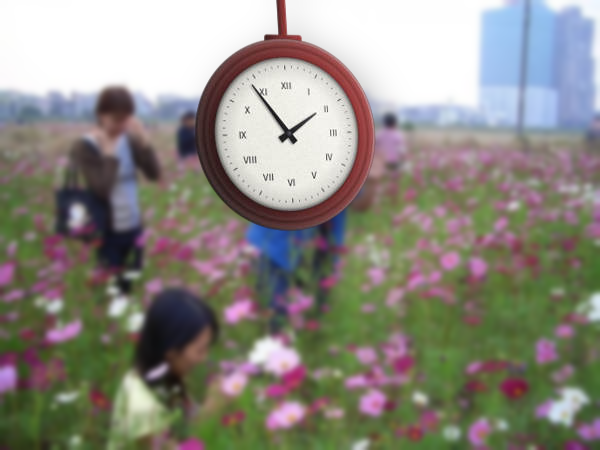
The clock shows 1.54
